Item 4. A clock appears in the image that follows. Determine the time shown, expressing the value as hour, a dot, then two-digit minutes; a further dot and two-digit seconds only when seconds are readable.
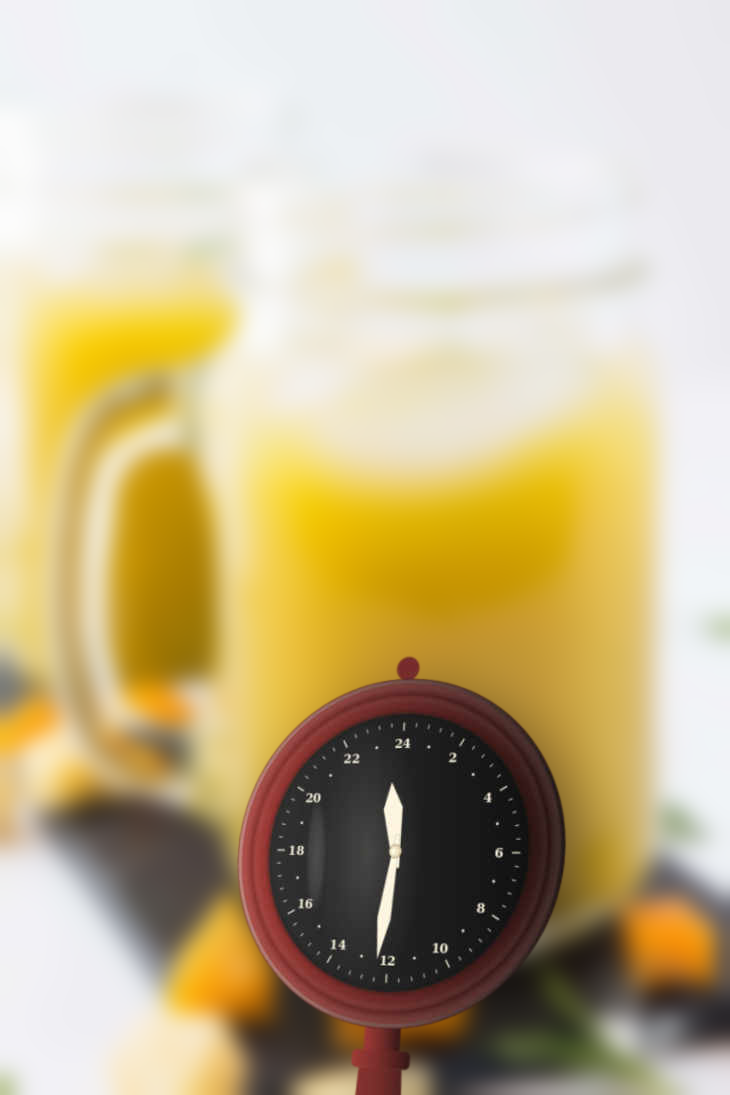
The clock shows 23.31
